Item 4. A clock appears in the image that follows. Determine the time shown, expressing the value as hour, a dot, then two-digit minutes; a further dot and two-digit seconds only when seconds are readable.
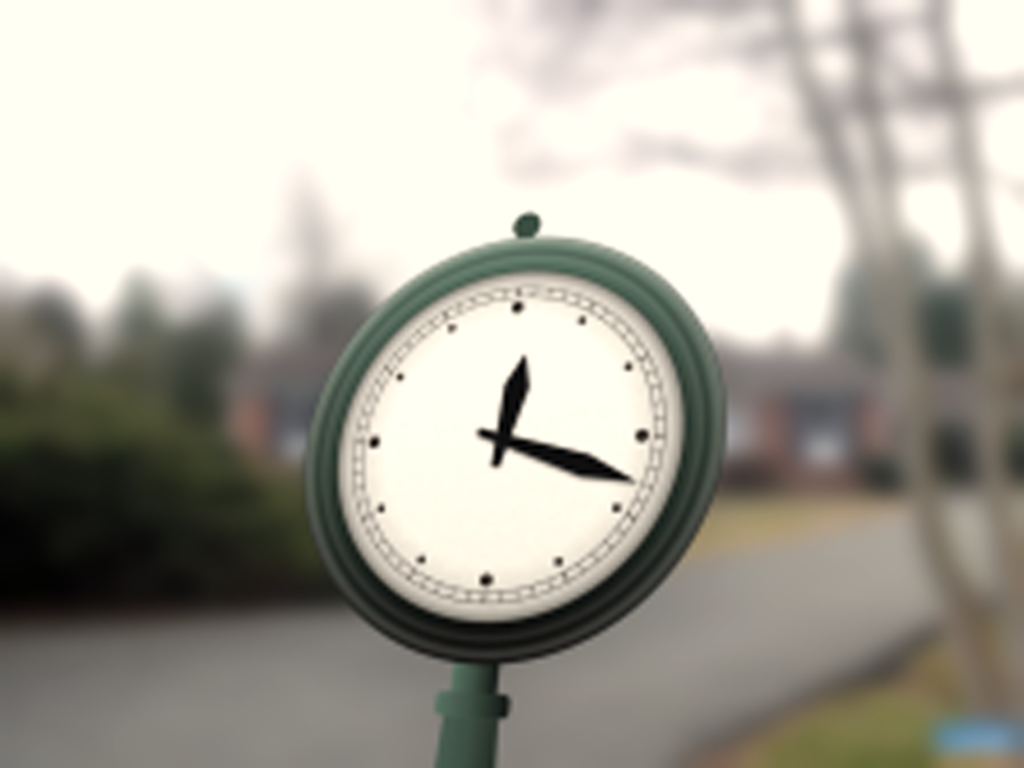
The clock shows 12.18
